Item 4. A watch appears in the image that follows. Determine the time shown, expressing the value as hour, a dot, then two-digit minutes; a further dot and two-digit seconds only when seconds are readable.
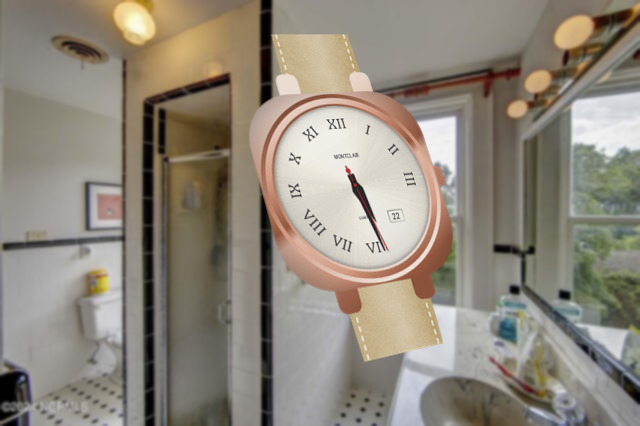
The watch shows 5.28.28
